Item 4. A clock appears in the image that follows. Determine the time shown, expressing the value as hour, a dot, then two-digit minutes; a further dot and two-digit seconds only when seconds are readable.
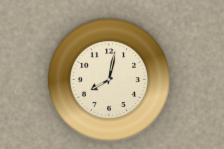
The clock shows 8.02
